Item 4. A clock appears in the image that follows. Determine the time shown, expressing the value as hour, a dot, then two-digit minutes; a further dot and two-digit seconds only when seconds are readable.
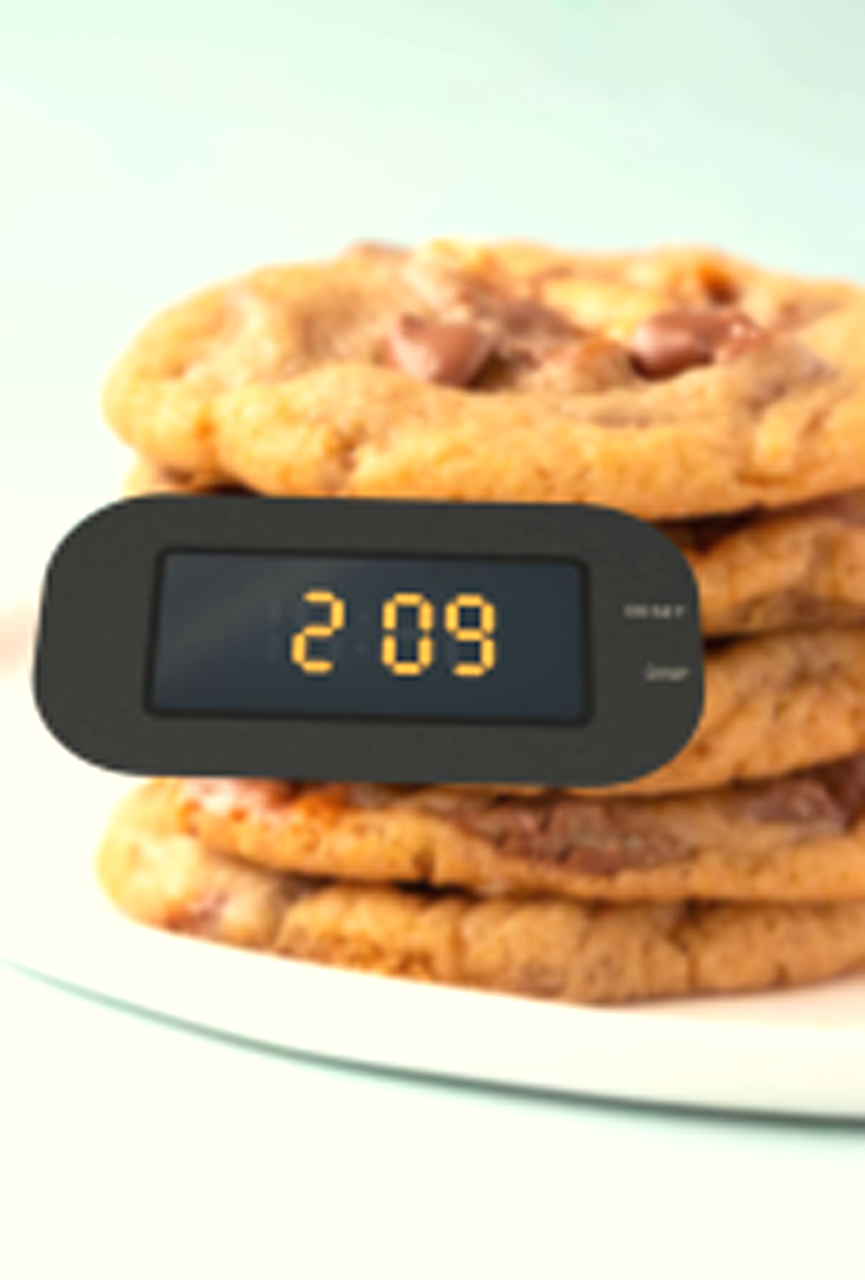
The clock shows 2.09
